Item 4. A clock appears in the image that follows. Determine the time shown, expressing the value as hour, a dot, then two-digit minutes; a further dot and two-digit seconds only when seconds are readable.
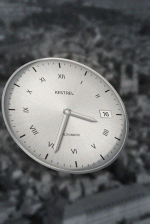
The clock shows 3.34
